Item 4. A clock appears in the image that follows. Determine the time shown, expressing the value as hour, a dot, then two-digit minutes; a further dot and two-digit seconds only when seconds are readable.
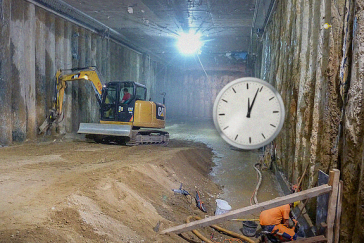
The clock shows 12.04
